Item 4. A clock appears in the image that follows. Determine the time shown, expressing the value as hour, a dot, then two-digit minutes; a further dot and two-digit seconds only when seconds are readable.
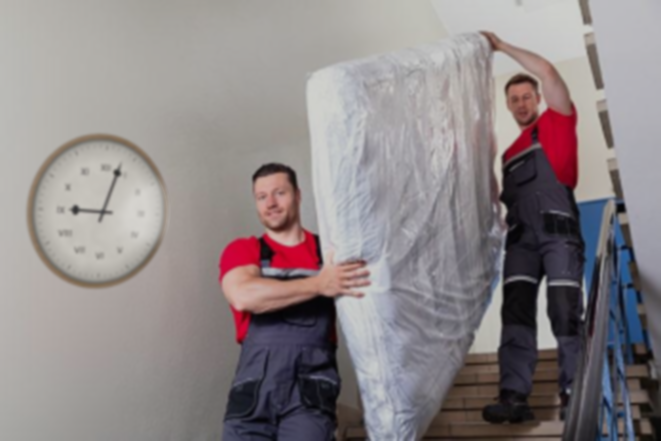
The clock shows 9.03
